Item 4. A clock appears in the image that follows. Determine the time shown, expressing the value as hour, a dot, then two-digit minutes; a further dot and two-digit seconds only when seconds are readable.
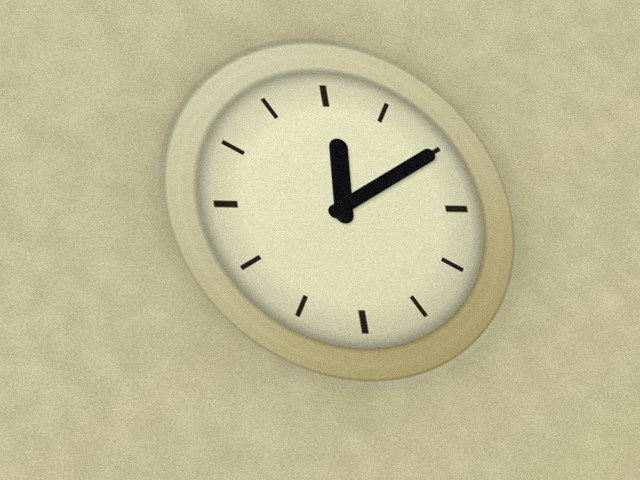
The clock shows 12.10
